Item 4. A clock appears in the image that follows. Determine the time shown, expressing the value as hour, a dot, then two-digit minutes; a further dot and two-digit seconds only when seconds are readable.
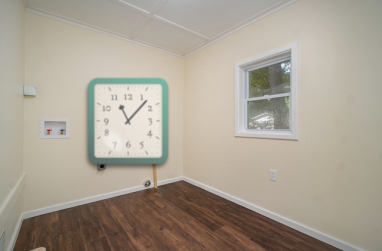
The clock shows 11.07
